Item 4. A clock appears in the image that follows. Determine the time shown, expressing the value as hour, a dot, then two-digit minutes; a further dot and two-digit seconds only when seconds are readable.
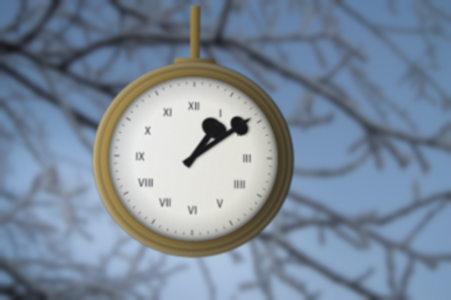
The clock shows 1.09
